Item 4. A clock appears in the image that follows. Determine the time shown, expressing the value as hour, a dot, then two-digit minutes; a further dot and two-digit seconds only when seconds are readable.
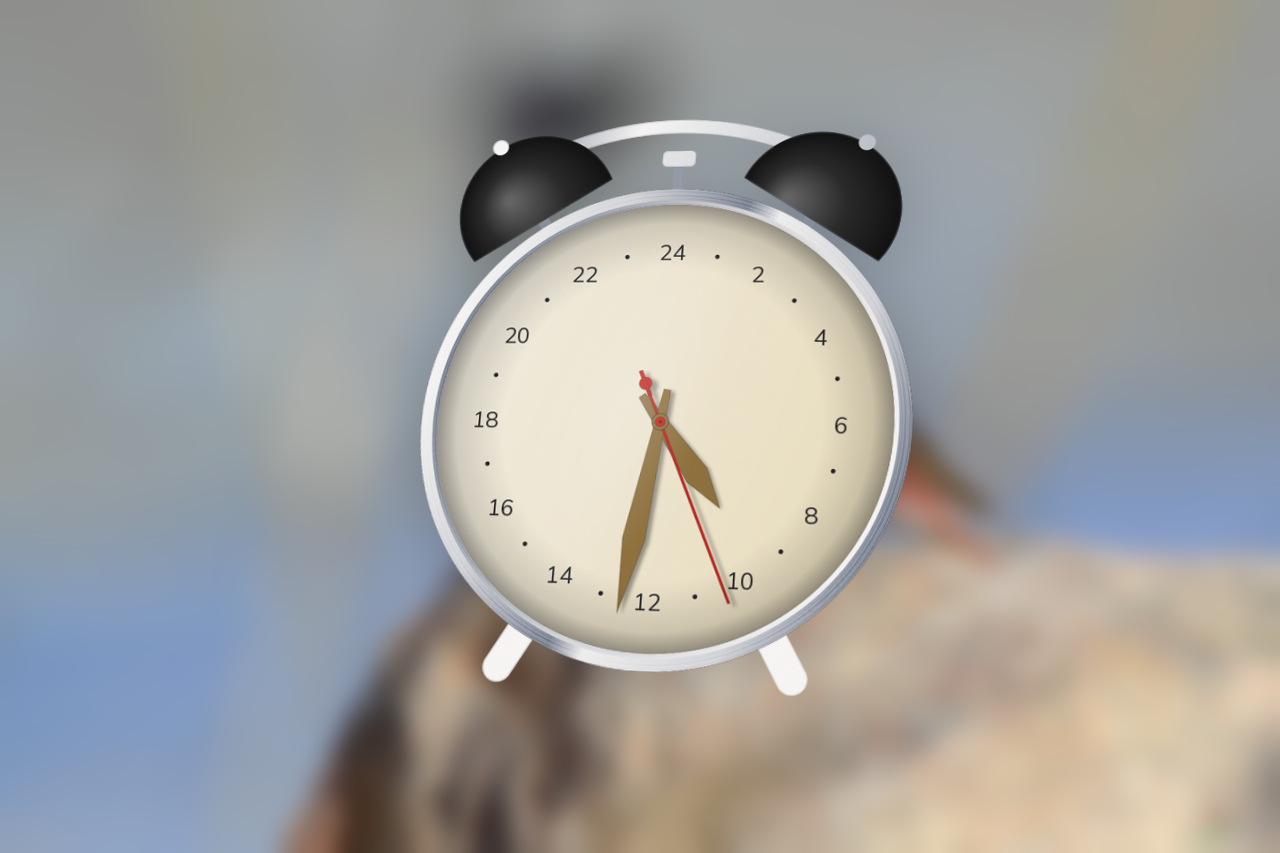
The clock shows 9.31.26
